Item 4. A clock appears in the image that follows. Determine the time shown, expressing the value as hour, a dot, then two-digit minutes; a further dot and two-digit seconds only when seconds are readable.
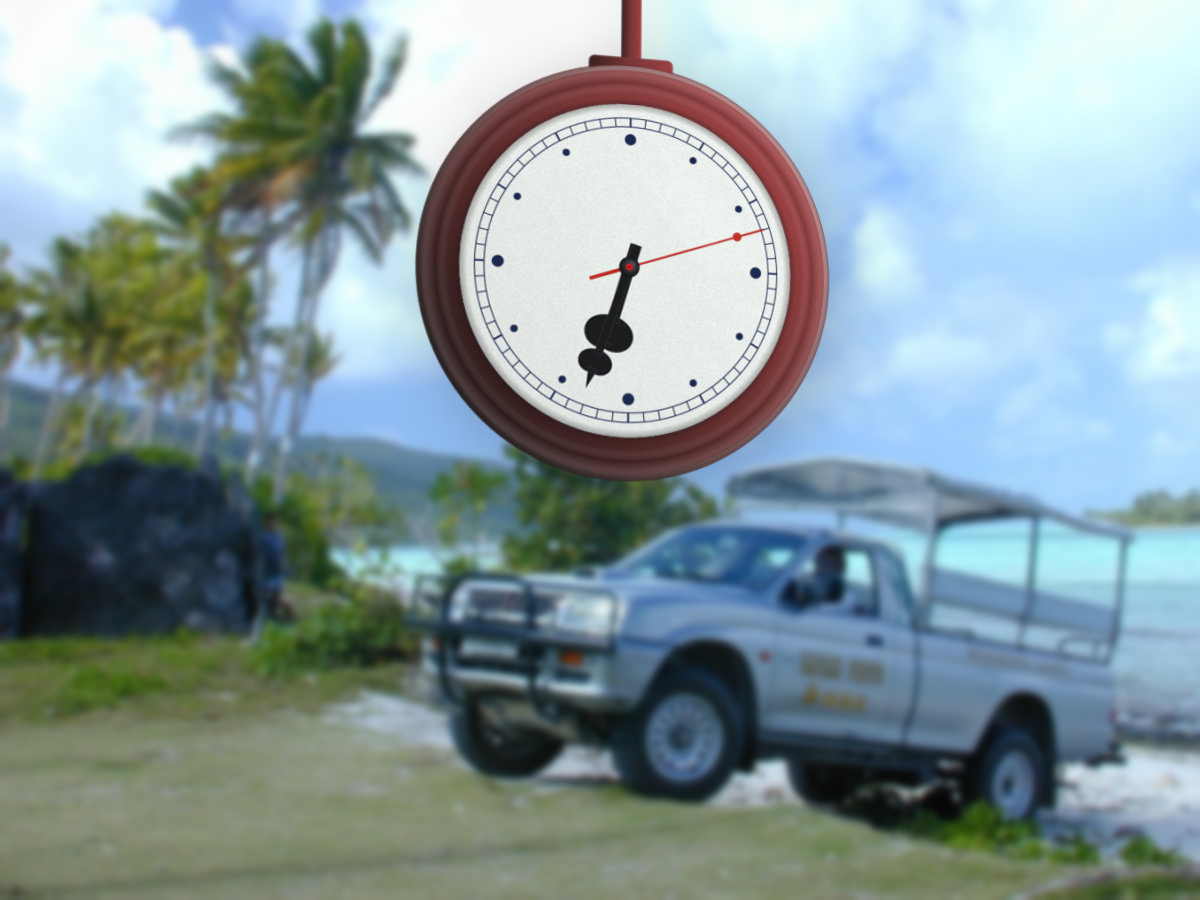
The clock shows 6.33.12
